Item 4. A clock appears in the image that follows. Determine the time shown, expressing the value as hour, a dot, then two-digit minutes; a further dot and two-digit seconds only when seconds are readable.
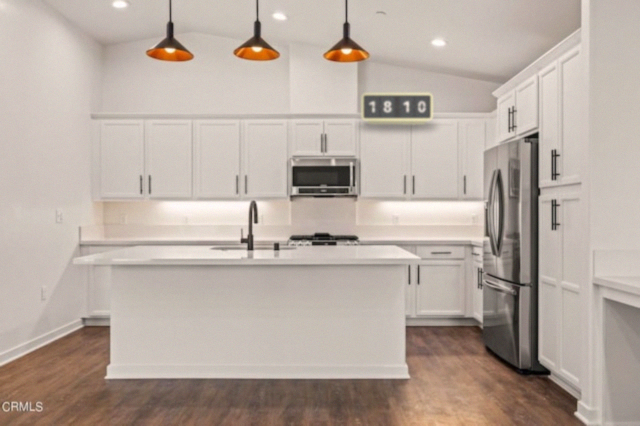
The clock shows 18.10
